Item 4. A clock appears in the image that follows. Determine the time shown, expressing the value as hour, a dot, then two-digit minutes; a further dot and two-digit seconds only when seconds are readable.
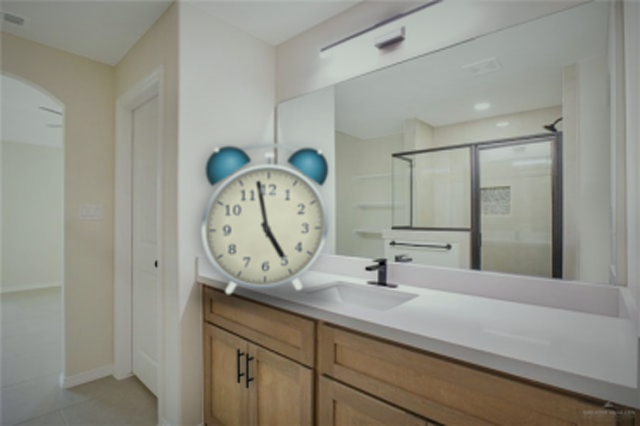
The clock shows 4.58
